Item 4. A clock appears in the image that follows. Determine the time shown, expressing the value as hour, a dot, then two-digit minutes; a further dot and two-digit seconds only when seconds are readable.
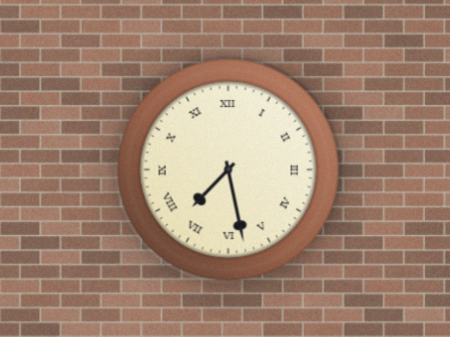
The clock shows 7.28
